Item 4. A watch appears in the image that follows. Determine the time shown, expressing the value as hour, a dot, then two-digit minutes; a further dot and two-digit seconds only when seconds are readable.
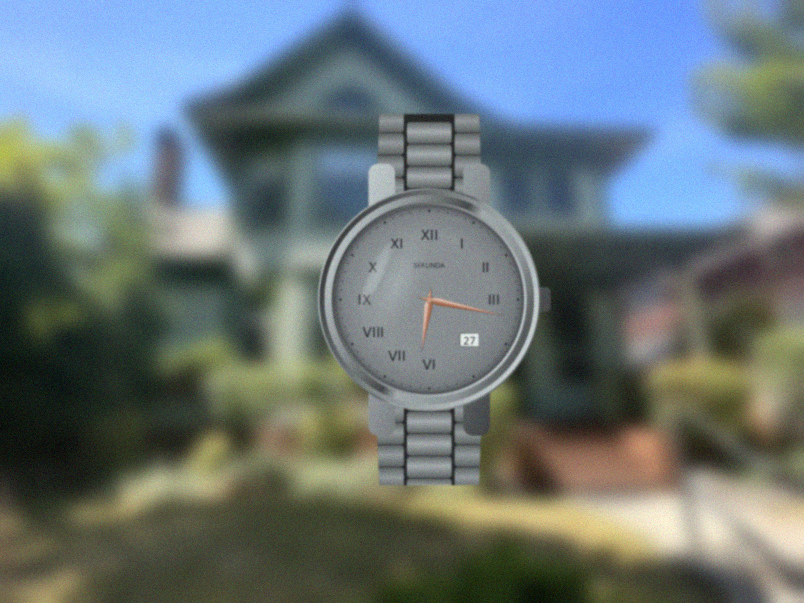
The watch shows 6.17
